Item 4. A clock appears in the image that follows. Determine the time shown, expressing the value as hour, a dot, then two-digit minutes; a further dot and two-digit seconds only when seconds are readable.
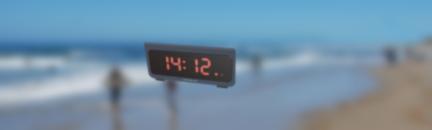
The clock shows 14.12
